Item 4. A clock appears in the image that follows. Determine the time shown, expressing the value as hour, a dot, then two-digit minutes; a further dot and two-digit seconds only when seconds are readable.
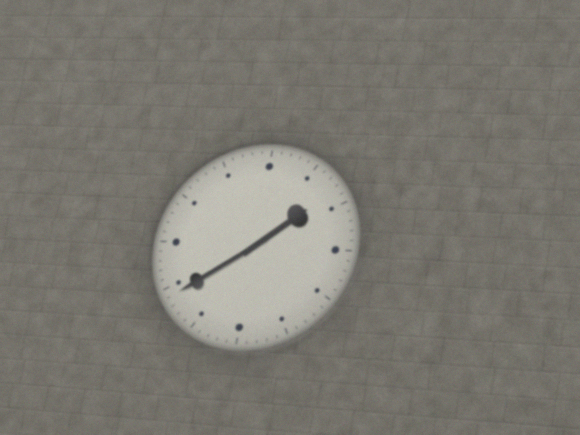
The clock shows 1.39
